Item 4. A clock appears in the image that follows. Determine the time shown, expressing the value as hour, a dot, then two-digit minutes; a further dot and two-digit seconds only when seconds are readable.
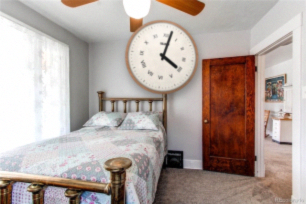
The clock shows 4.02
